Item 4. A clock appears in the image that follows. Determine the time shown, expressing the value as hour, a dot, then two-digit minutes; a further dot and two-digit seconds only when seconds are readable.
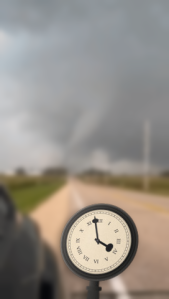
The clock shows 3.58
